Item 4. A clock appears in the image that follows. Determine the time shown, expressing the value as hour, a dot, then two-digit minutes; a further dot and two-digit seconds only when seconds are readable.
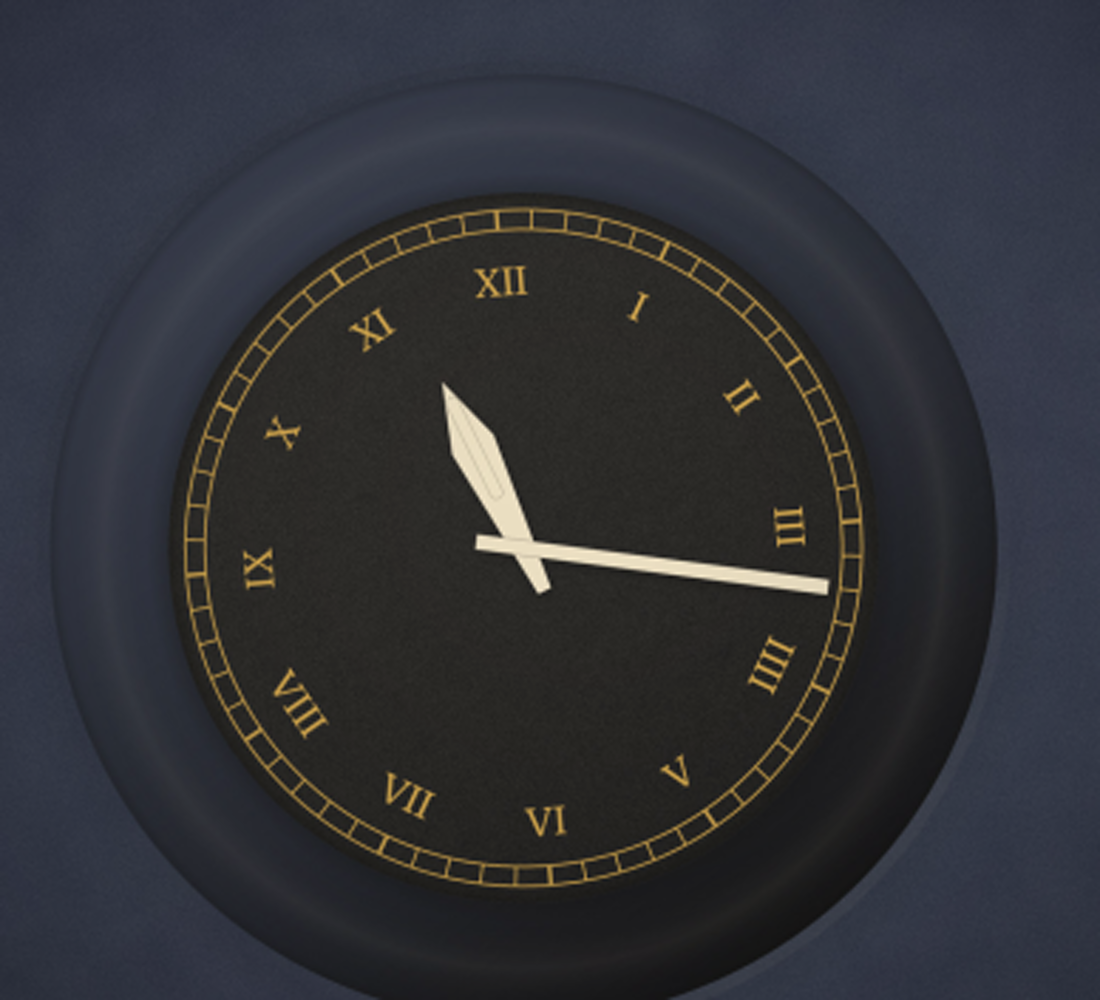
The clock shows 11.17
